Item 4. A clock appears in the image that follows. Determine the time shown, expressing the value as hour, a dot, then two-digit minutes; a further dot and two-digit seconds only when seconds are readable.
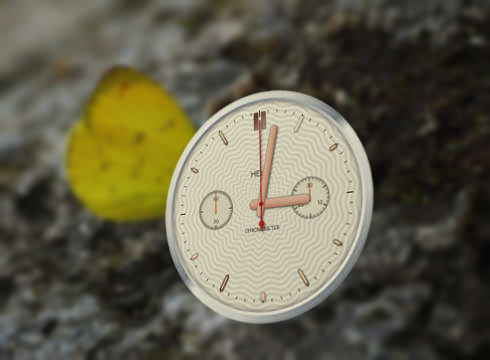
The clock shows 3.02
